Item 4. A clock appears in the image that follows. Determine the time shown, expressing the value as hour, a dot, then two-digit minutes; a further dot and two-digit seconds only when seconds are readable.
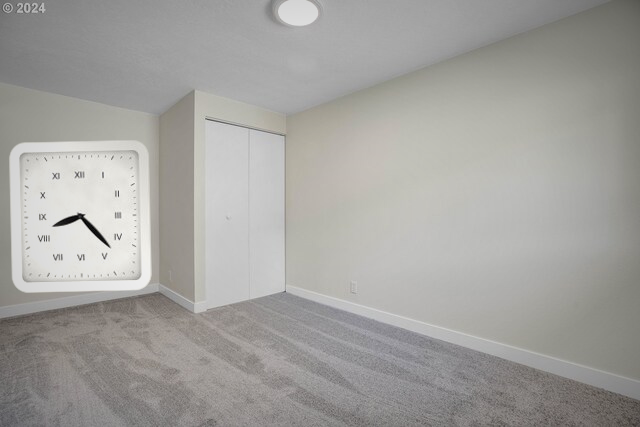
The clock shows 8.23
